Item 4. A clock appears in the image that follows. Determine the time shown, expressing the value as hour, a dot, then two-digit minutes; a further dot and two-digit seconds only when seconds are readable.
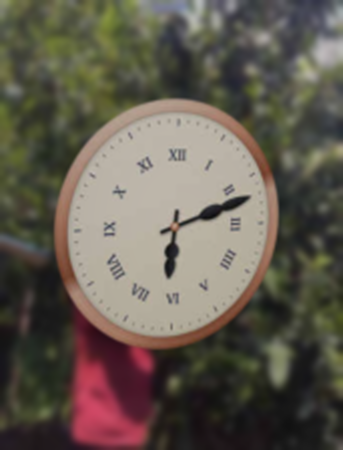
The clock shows 6.12
